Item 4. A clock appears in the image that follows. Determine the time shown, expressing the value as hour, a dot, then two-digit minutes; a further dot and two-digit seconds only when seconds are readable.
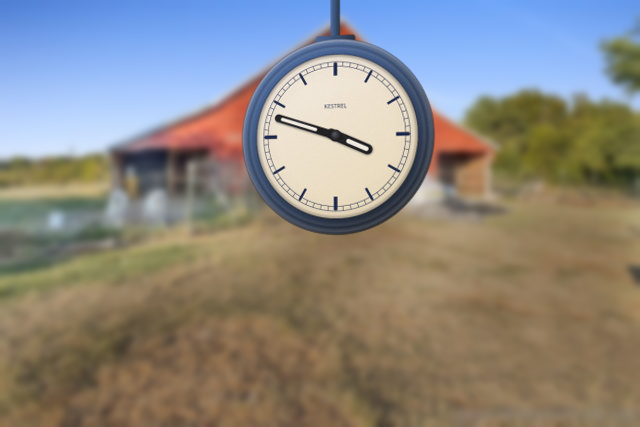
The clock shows 3.48
